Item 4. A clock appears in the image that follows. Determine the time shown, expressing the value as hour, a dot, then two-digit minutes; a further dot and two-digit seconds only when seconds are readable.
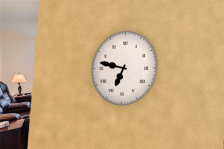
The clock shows 6.47
